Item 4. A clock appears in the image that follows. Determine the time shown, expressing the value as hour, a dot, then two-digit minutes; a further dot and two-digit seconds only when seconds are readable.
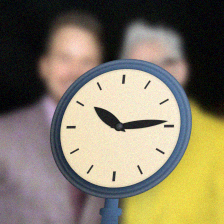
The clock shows 10.14
